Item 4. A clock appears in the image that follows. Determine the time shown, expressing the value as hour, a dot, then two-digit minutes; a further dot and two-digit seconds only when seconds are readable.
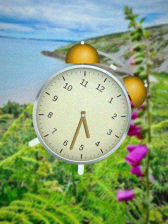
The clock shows 4.28
